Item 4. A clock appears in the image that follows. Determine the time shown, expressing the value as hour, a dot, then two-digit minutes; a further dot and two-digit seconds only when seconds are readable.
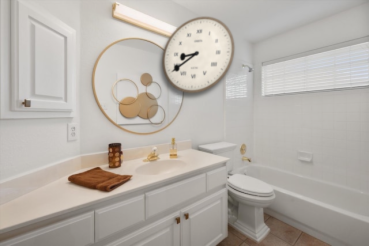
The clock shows 8.39
